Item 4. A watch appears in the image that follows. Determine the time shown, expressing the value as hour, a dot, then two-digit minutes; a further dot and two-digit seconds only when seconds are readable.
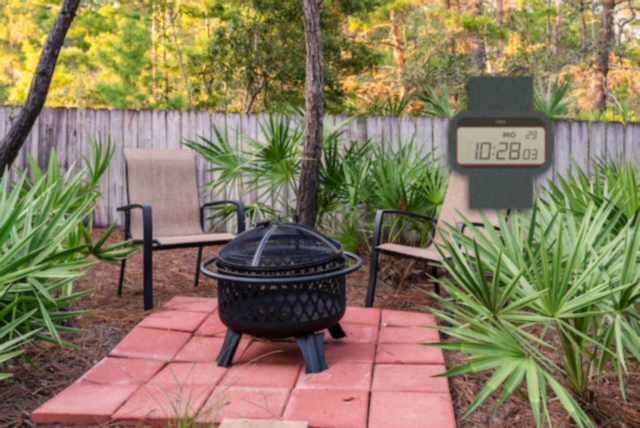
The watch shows 10.28.03
